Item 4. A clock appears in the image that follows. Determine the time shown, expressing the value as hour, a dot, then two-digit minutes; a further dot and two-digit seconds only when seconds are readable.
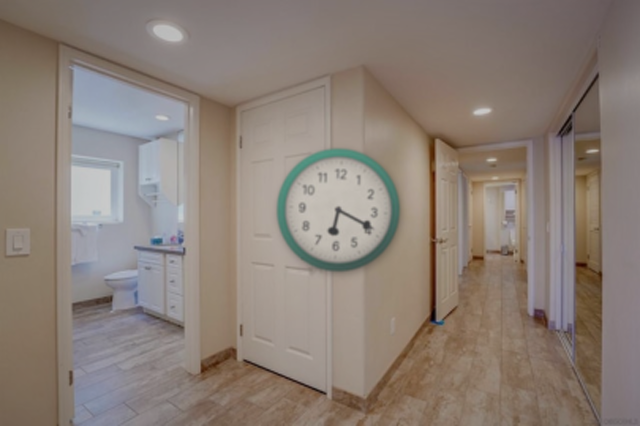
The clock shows 6.19
